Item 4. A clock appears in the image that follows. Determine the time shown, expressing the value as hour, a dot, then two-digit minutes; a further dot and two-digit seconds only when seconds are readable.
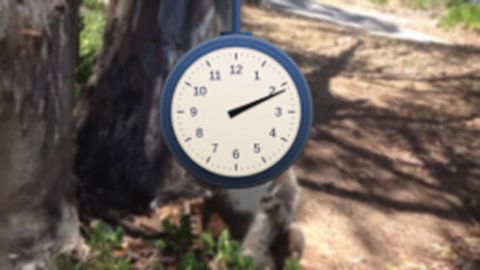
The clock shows 2.11
